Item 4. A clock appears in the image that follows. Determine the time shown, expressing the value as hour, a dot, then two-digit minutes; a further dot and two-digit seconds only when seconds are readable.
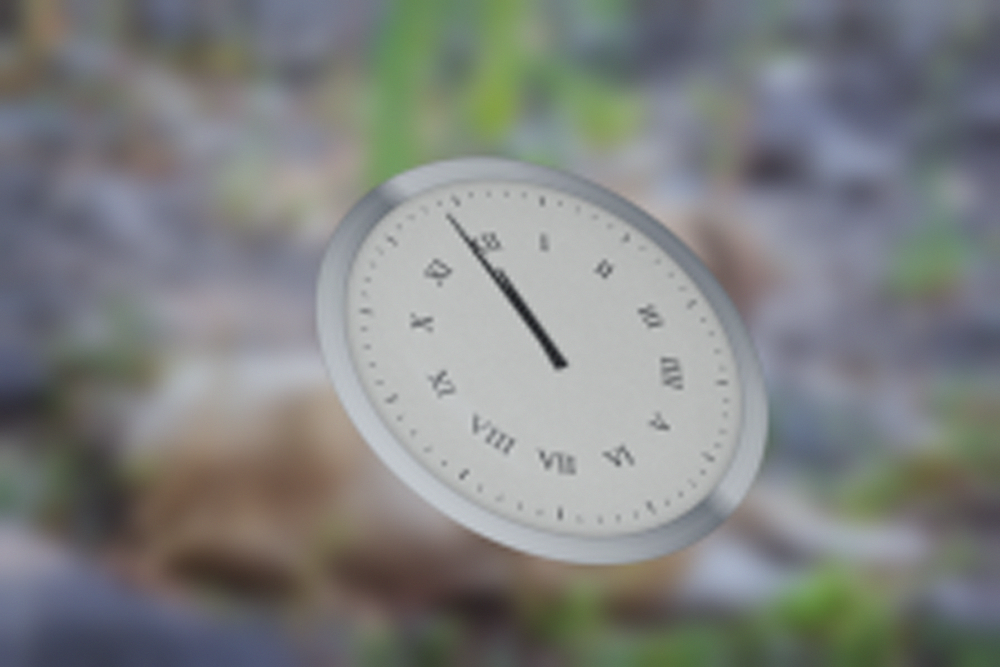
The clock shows 11.59
